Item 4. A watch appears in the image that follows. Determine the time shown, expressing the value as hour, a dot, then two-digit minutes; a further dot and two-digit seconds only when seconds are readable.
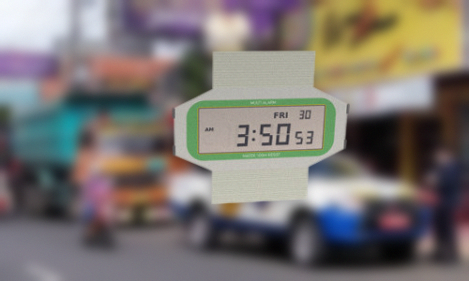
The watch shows 3.50.53
